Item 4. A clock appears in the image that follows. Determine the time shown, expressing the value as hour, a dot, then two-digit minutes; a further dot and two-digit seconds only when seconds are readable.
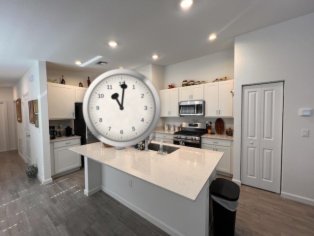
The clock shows 11.01
